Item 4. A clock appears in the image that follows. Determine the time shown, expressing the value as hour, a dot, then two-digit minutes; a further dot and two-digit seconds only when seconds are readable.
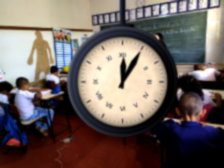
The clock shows 12.05
